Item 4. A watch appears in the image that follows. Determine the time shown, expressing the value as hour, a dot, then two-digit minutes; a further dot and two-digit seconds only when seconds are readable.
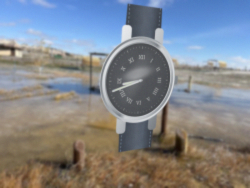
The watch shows 8.42
